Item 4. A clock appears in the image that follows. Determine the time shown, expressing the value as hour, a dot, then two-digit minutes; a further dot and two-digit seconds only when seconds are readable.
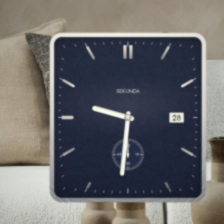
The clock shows 9.31
